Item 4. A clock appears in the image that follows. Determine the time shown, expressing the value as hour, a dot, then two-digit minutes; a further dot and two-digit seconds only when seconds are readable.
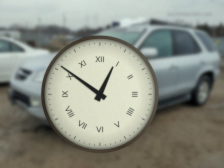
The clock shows 12.51
